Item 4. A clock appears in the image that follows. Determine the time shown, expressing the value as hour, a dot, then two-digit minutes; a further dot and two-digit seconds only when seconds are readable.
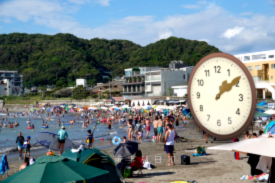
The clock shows 1.09
